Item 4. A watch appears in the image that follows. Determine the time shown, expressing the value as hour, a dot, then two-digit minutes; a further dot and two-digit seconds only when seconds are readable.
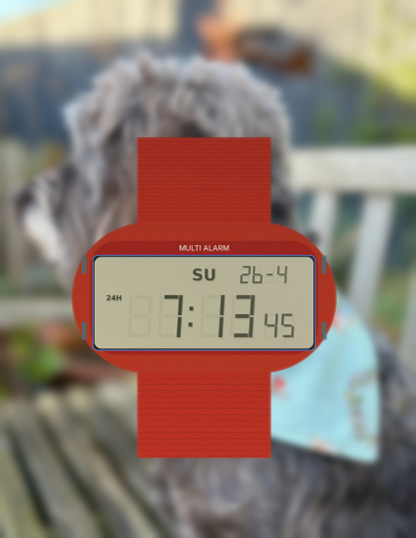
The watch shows 7.13.45
